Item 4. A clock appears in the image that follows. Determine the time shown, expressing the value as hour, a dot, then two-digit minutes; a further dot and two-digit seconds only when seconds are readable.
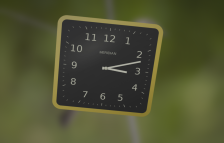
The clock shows 3.12
